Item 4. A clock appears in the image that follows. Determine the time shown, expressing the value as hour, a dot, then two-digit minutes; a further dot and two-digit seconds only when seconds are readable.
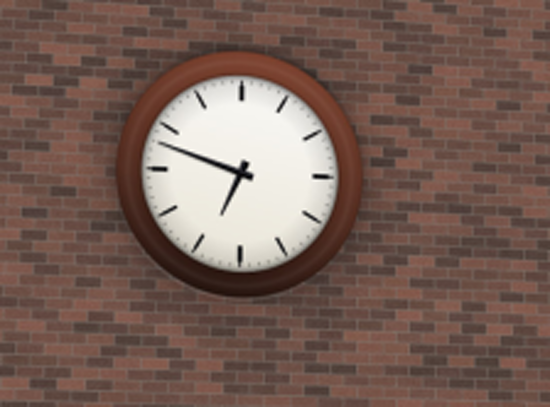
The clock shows 6.48
